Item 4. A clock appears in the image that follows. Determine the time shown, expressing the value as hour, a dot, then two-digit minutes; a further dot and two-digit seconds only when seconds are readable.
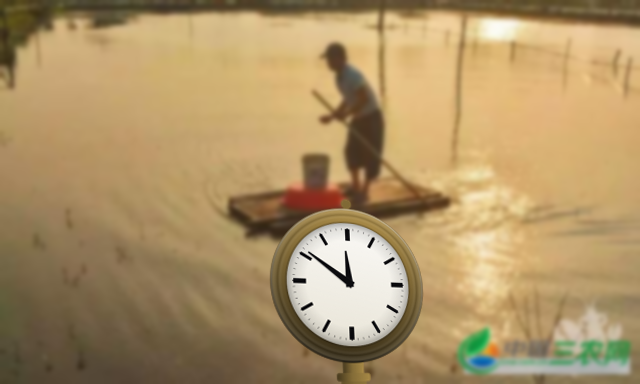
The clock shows 11.51
